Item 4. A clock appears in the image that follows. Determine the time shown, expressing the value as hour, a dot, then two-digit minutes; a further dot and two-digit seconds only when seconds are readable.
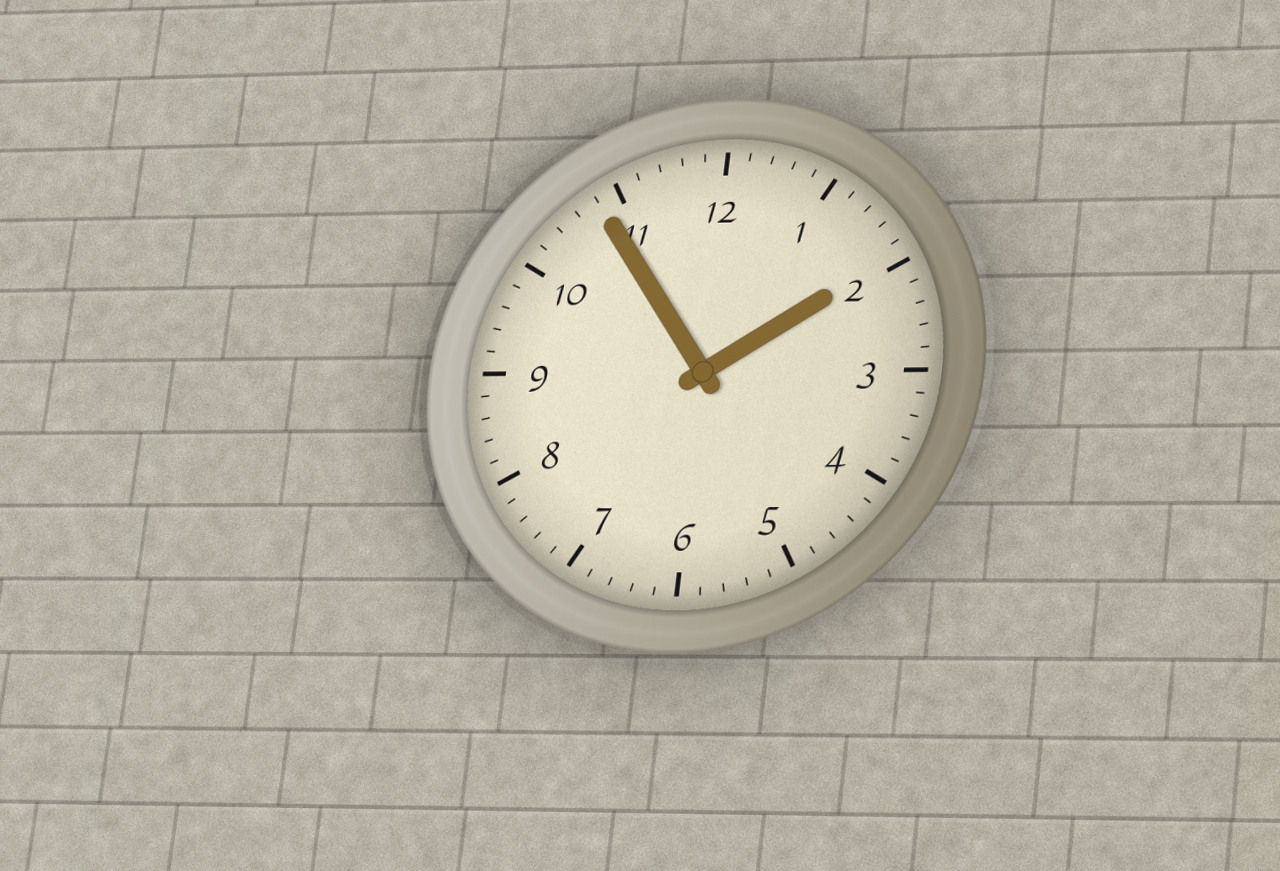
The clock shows 1.54
